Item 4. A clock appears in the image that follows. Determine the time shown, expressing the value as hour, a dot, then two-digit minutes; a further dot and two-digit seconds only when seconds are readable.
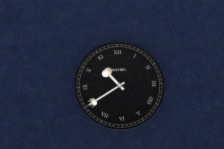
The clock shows 10.40
